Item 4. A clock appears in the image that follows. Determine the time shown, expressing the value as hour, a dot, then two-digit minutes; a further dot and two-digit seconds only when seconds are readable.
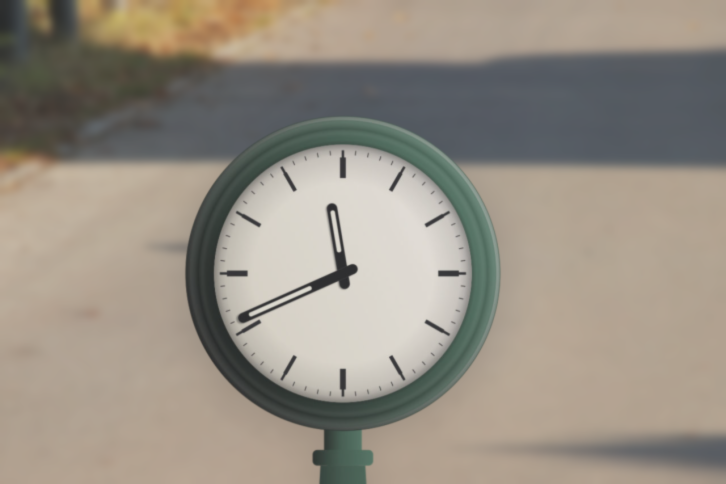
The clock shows 11.41
